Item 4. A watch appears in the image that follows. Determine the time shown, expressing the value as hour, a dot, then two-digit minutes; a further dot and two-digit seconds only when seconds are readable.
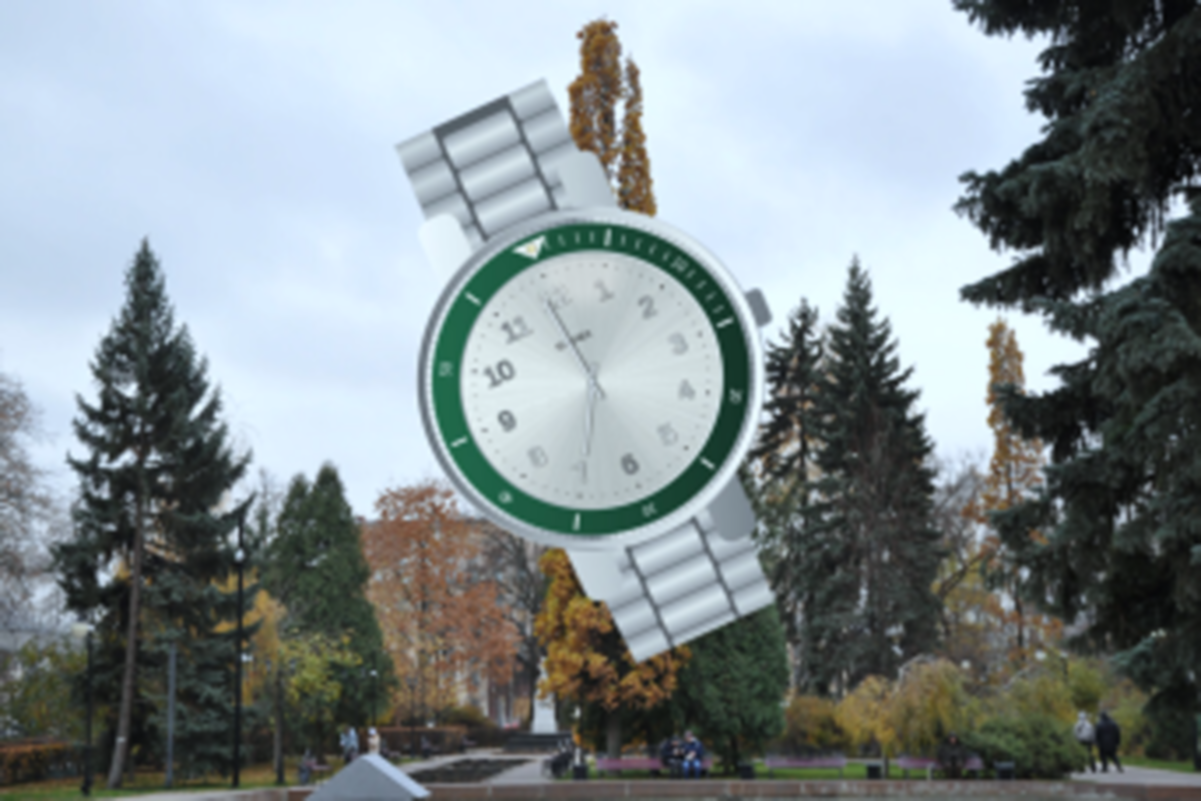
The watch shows 6.59
